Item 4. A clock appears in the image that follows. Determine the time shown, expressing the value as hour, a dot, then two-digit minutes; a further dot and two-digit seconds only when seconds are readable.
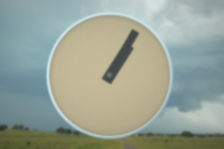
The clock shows 1.05
